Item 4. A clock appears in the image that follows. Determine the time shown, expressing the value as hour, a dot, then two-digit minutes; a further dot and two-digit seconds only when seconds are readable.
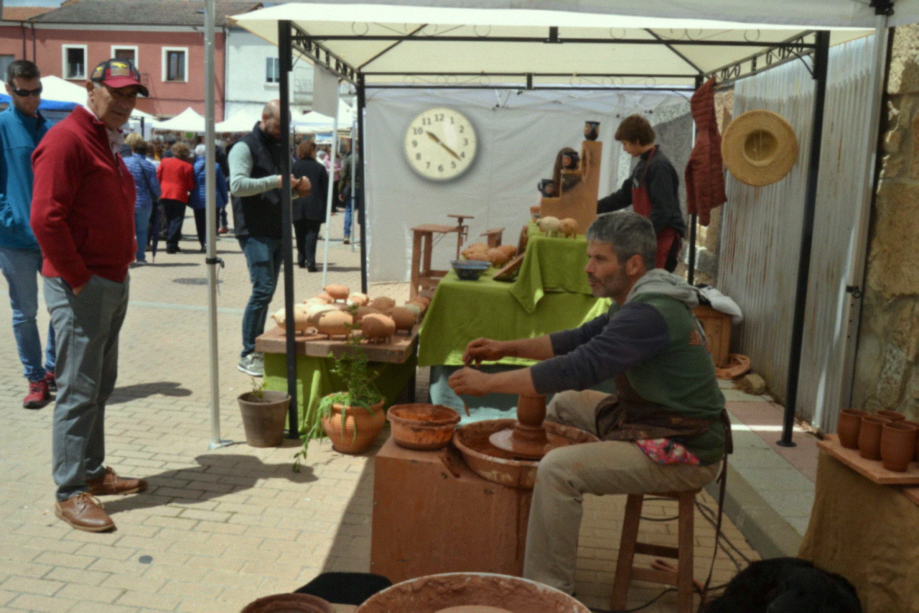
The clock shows 10.22
